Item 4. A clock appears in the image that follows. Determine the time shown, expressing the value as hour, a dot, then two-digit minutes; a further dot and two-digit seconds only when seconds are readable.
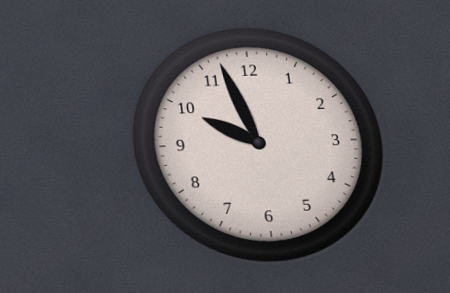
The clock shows 9.57
